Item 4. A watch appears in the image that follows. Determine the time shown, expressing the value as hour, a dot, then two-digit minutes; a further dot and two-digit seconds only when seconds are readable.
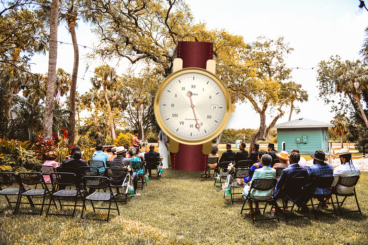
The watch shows 11.27
